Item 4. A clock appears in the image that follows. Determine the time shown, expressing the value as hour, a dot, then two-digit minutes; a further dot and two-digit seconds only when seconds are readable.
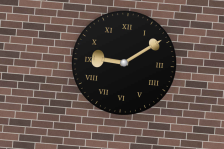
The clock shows 9.09
